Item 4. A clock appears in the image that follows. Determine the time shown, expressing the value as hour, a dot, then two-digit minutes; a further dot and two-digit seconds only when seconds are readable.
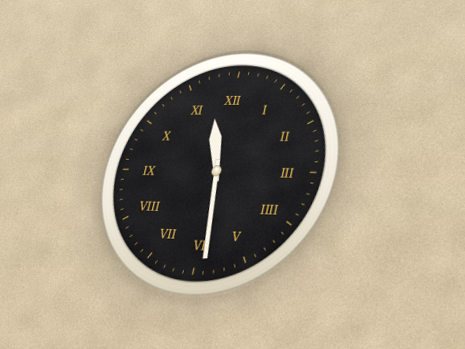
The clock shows 11.29
